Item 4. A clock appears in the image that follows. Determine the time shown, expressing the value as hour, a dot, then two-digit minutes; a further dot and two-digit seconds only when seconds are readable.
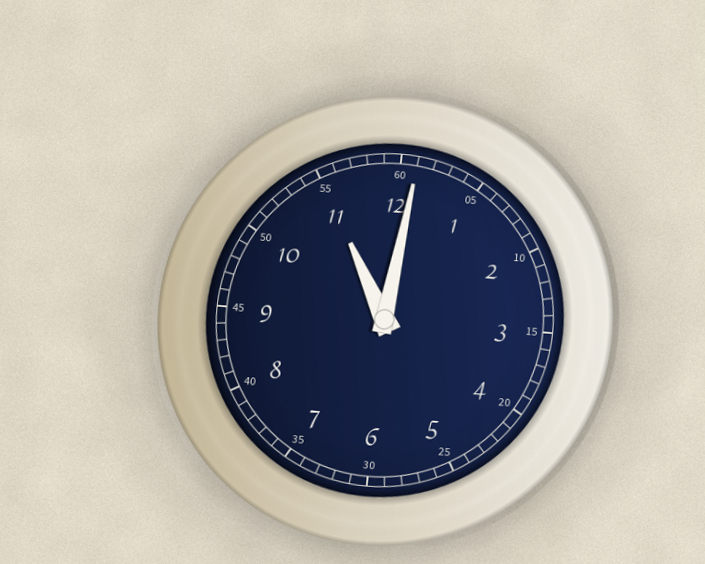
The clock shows 11.01
